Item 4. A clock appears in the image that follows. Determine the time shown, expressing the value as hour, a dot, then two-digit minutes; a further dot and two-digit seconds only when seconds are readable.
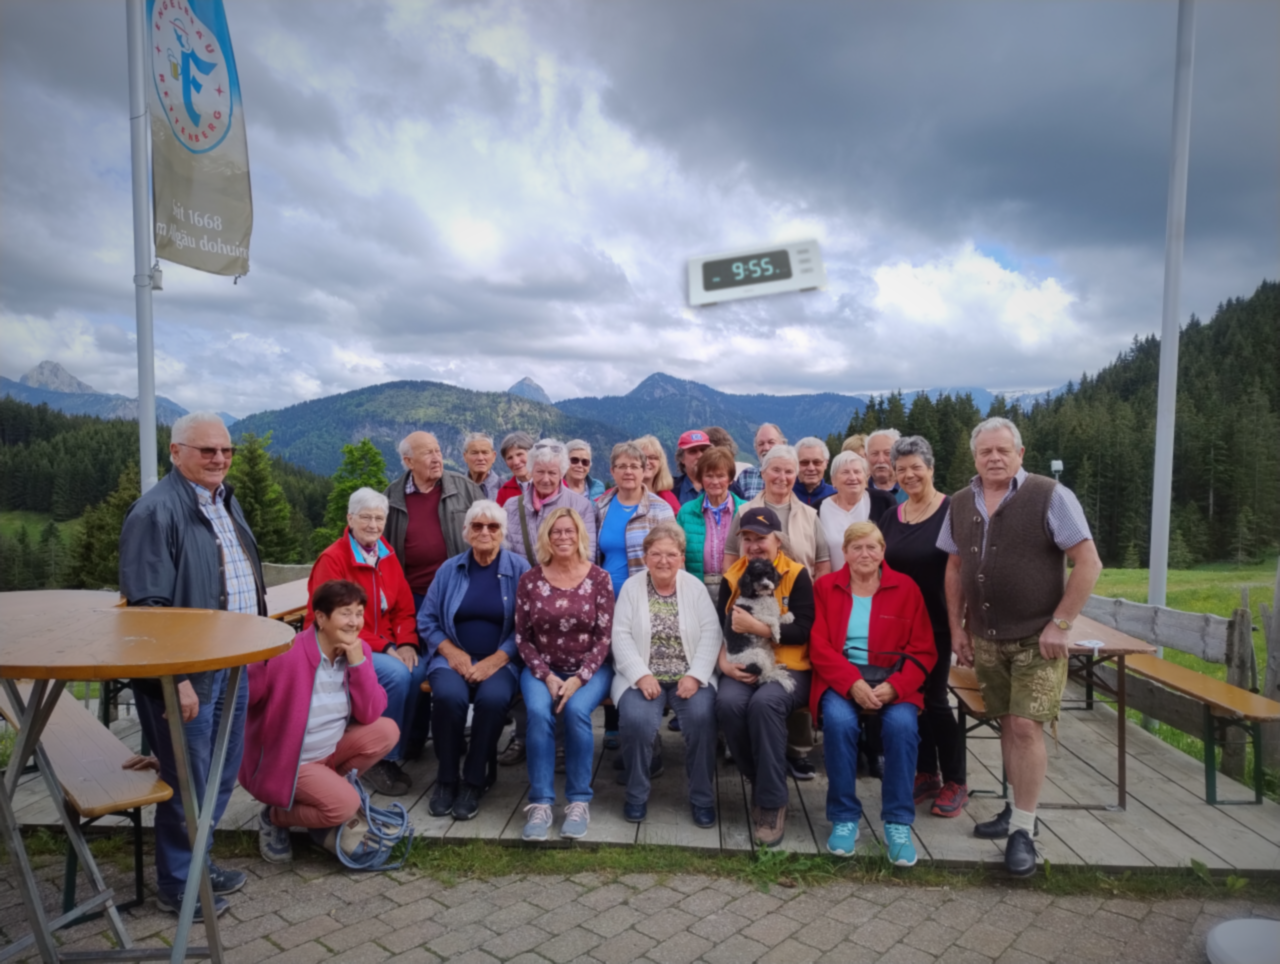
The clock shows 9.55
